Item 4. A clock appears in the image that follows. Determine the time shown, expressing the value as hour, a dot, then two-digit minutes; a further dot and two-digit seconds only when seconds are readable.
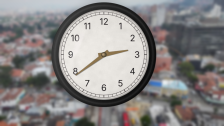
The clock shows 2.39
